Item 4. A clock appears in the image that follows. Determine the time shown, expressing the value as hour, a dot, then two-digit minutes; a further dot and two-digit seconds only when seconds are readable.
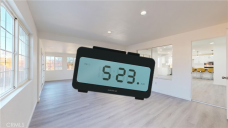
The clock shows 5.23
